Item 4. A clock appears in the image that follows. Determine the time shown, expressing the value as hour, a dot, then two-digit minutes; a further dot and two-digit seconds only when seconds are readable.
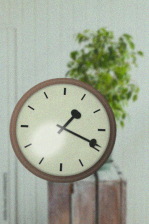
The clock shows 1.19
